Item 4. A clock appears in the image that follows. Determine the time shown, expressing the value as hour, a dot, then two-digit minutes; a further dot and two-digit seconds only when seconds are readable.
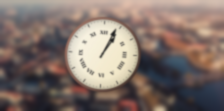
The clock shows 1.04
